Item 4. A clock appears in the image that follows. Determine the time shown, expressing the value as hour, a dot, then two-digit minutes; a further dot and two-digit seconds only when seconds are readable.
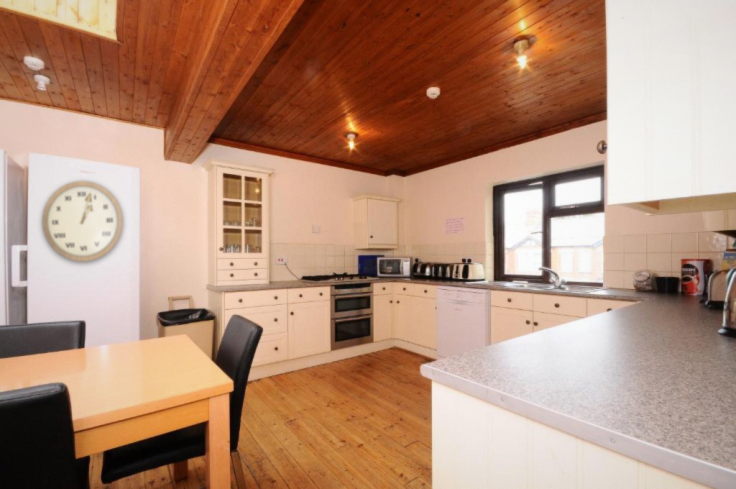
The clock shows 1.03
